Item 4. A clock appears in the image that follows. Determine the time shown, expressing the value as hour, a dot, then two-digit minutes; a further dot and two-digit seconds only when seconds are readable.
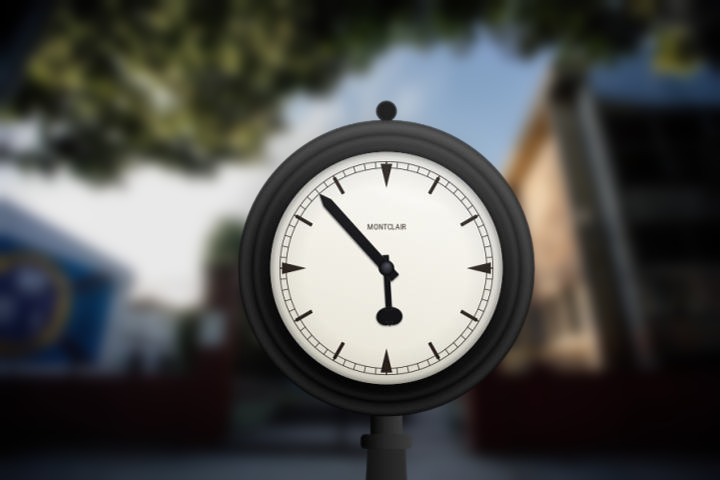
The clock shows 5.53
